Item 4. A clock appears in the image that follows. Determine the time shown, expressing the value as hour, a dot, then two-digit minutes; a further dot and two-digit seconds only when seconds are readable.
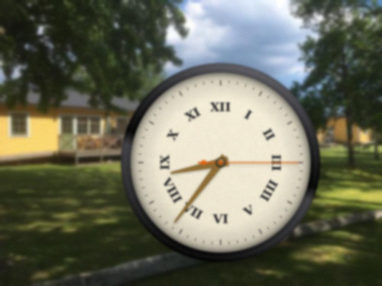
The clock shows 8.36.15
